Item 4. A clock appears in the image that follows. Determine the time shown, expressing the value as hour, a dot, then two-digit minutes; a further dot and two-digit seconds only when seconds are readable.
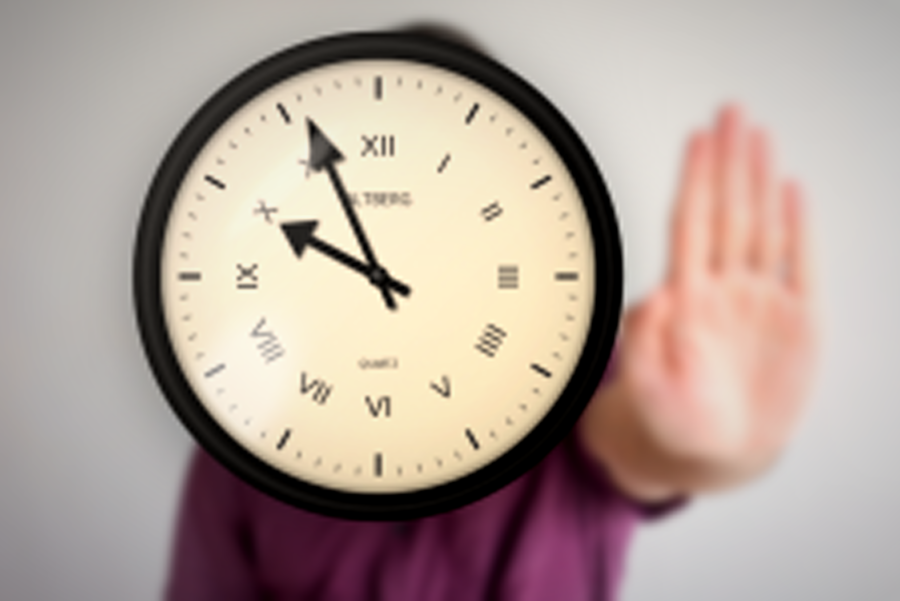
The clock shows 9.56
